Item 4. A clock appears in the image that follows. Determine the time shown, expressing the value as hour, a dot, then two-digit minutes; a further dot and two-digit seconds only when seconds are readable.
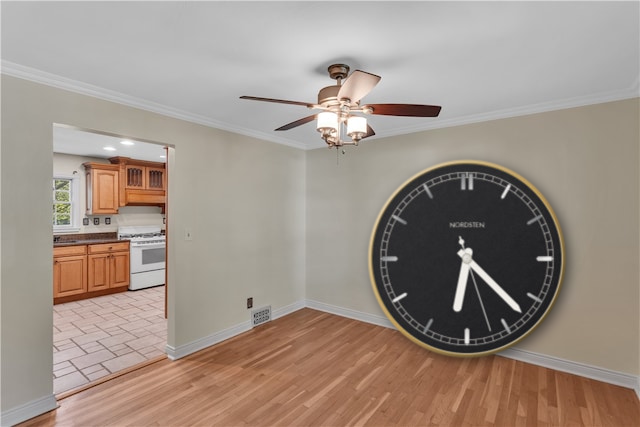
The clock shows 6.22.27
